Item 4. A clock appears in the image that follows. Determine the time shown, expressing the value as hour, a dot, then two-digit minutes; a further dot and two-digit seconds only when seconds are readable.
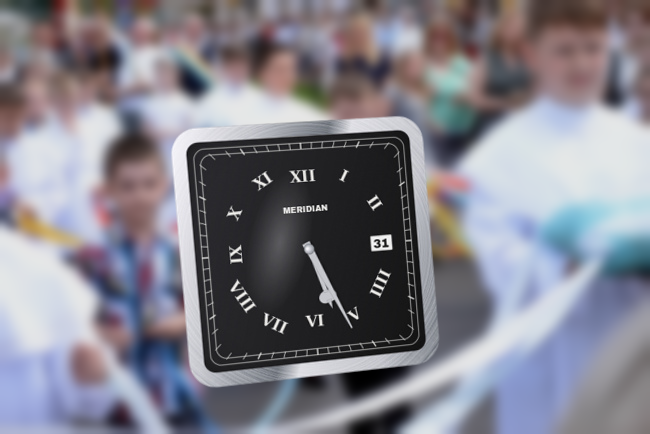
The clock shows 5.26
